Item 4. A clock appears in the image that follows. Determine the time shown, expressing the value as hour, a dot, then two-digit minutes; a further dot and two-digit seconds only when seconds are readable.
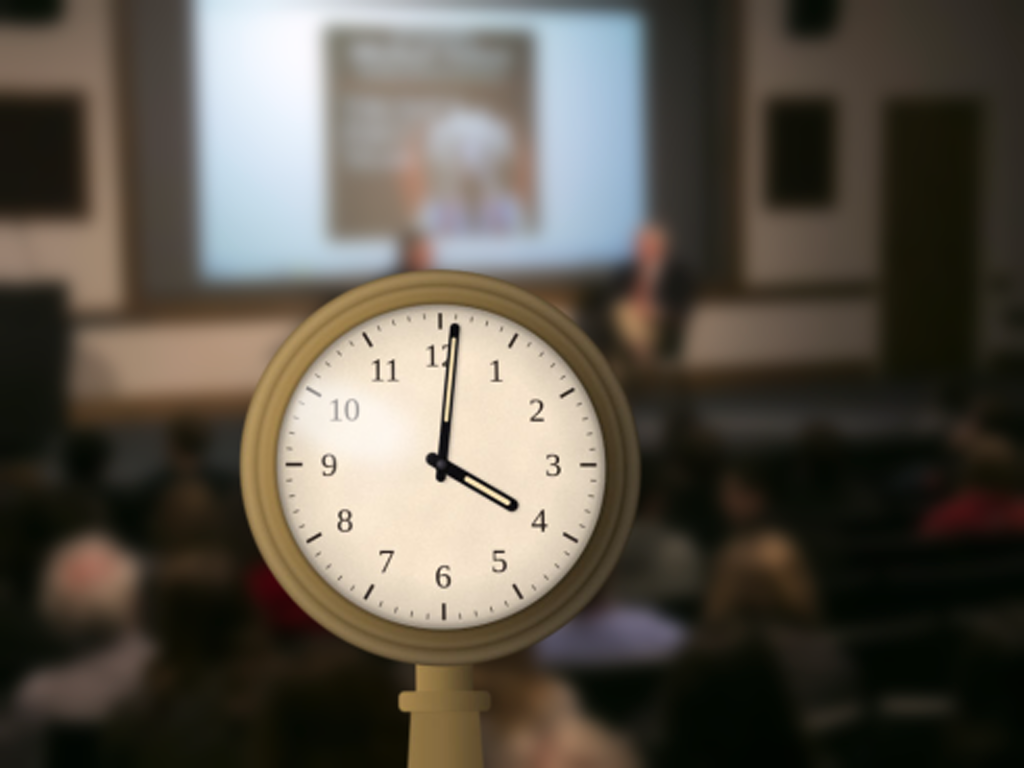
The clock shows 4.01
